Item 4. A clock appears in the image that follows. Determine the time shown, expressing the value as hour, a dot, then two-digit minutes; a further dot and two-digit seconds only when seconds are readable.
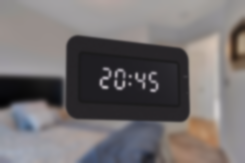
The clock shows 20.45
